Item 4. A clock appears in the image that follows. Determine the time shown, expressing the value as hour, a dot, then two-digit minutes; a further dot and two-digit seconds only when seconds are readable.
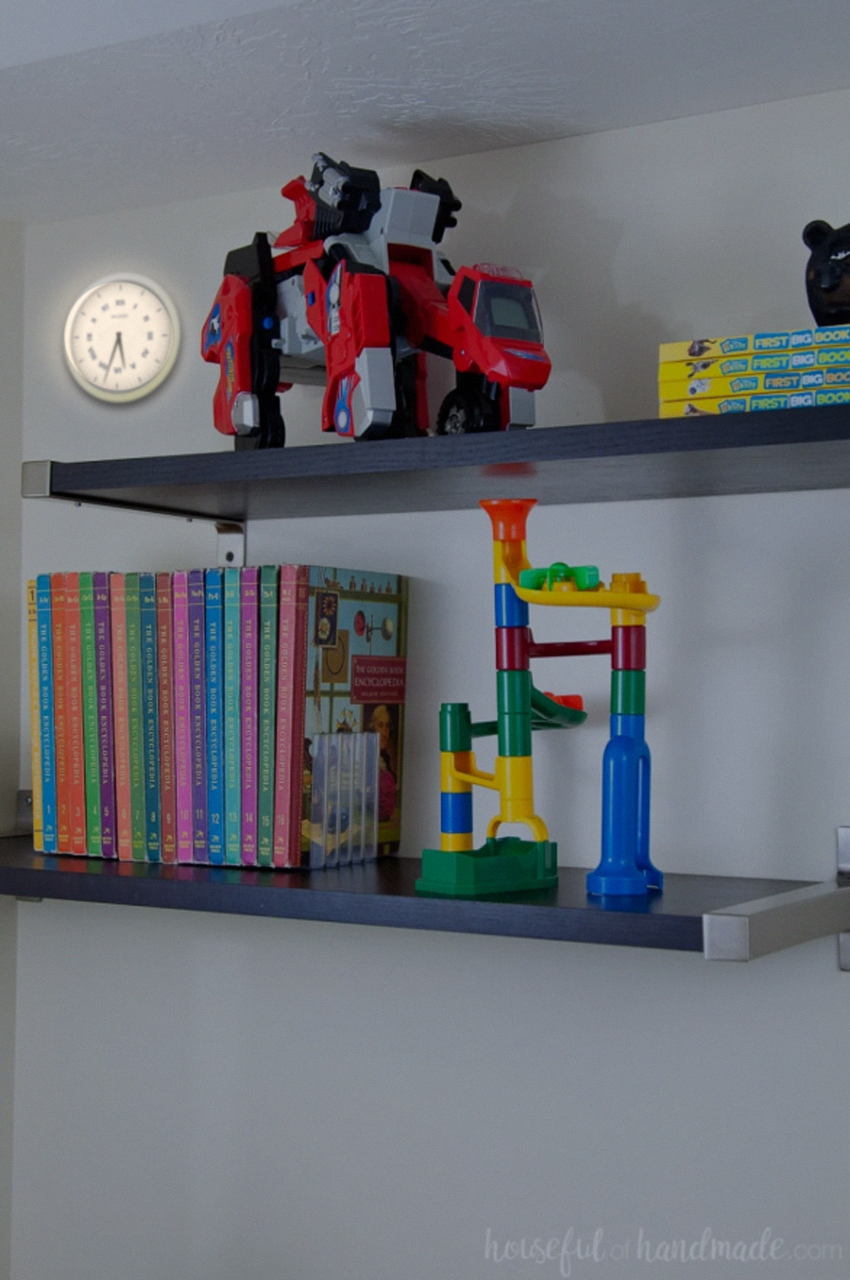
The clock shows 5.33
